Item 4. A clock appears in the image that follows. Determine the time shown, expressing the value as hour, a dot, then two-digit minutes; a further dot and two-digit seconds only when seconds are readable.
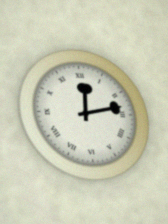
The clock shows 12.13
